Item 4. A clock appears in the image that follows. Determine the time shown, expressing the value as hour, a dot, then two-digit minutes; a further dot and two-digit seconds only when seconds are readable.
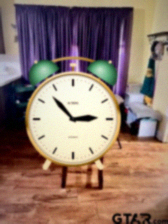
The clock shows 2.53
